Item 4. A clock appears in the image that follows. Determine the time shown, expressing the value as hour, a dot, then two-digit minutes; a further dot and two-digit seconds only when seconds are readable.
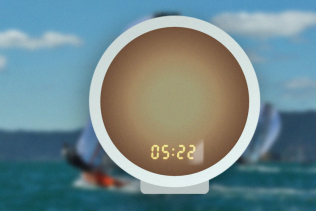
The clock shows 5.22
